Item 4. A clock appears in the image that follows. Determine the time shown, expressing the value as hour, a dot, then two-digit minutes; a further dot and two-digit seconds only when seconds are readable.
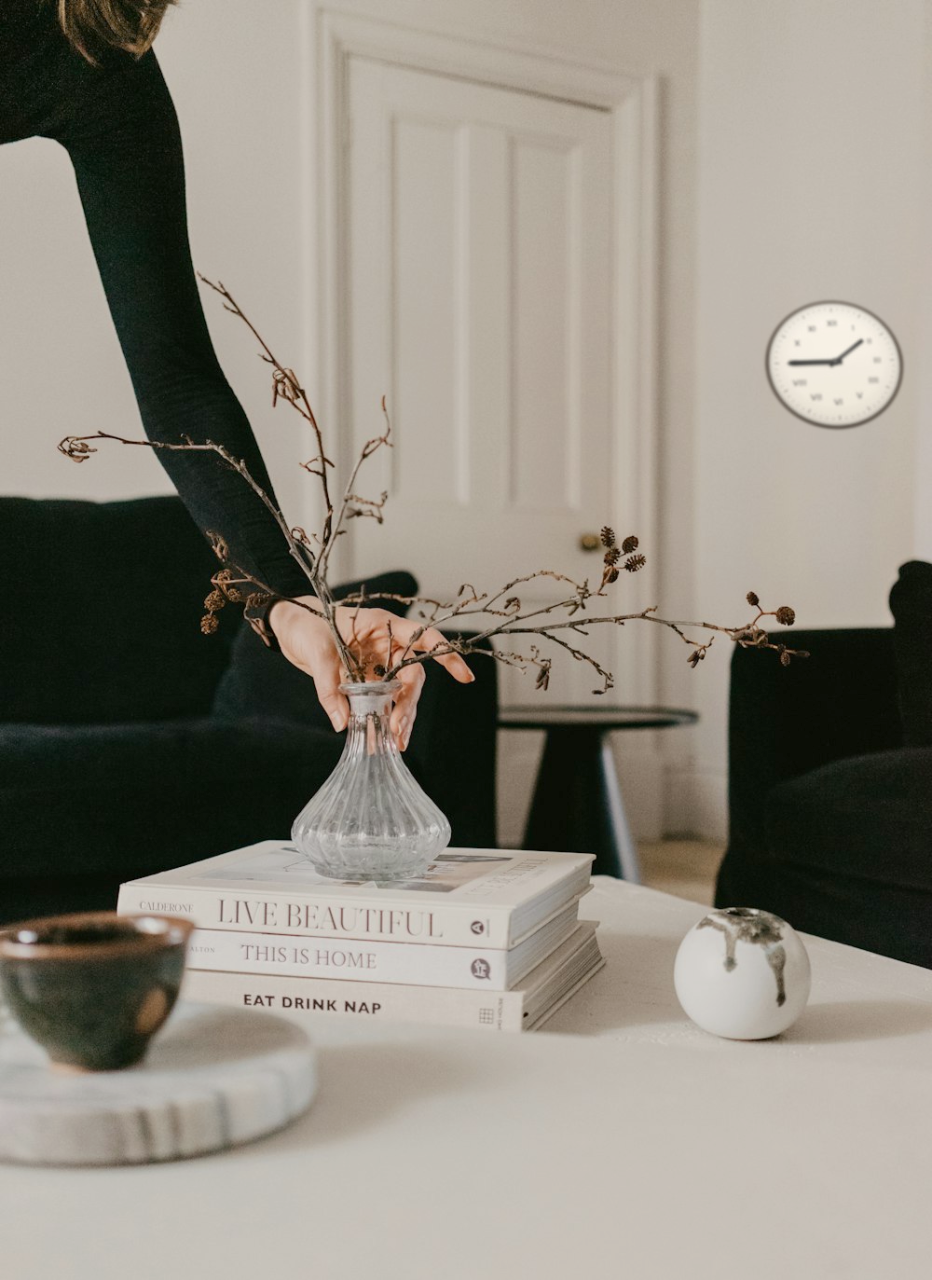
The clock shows 1.45
